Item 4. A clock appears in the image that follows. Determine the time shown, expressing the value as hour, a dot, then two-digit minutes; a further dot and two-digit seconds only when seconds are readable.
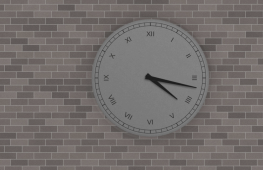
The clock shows 4.17
